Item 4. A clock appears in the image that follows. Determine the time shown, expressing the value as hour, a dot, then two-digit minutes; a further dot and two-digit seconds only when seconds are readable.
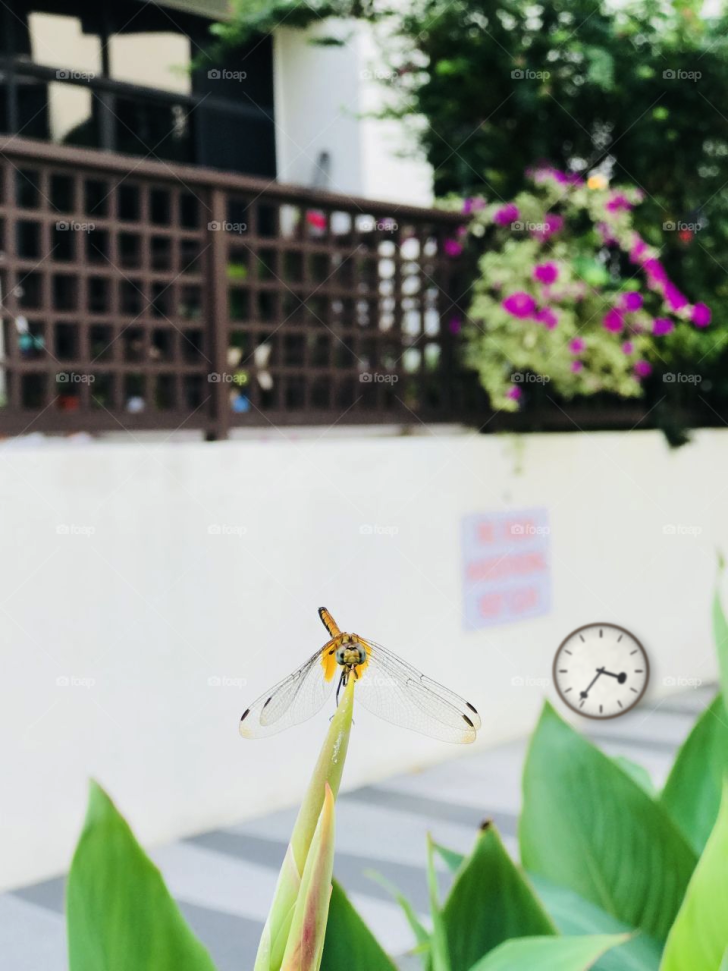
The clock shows 3.36
